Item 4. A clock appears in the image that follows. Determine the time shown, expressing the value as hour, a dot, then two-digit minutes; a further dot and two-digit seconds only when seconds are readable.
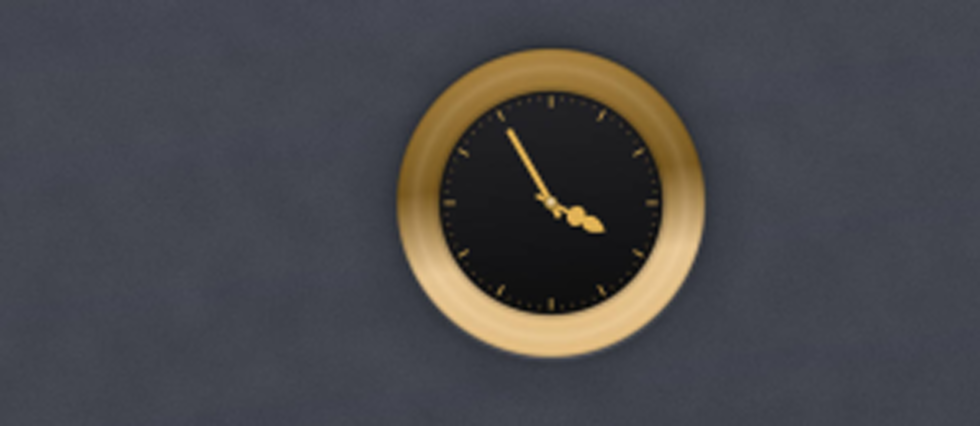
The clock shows 3.55
